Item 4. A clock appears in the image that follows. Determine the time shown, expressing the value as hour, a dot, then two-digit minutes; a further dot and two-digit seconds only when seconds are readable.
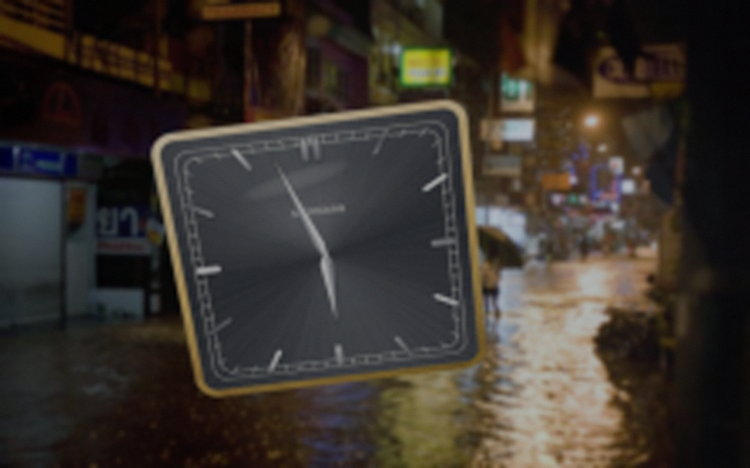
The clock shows 5.57
